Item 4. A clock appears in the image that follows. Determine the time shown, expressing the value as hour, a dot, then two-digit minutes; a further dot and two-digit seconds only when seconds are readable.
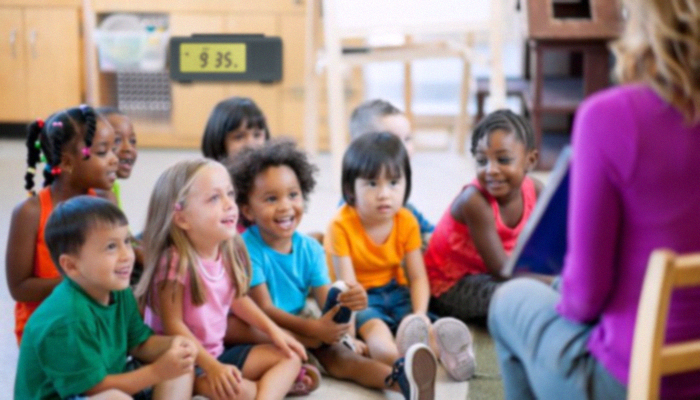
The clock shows 9.35
